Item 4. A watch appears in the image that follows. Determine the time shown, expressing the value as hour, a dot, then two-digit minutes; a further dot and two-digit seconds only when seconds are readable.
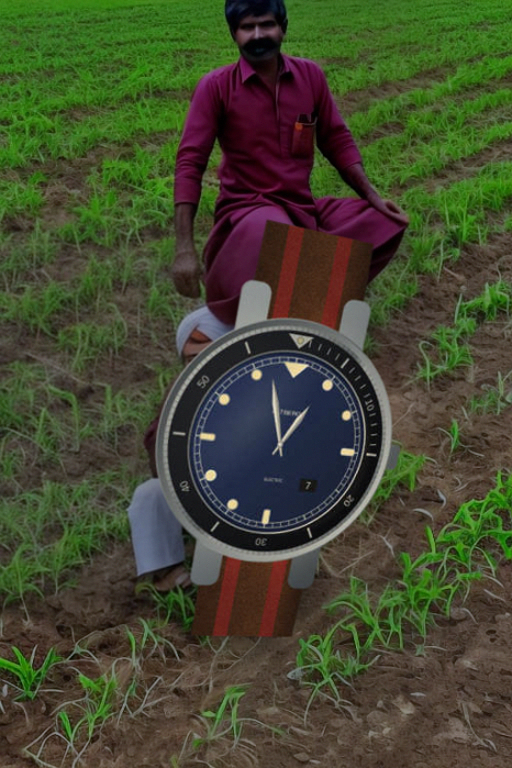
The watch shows 12.57
